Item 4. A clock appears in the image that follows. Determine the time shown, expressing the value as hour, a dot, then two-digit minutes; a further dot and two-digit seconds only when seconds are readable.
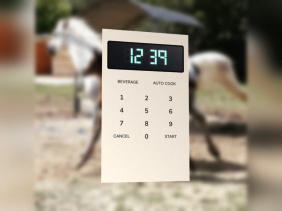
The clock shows 12.39
